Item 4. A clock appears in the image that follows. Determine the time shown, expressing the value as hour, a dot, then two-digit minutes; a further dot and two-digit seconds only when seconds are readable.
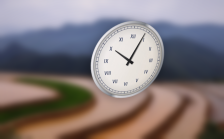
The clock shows 10.04
